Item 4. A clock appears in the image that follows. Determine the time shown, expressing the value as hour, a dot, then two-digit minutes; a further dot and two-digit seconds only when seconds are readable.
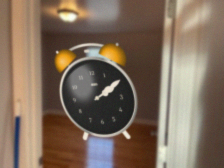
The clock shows 2.10
